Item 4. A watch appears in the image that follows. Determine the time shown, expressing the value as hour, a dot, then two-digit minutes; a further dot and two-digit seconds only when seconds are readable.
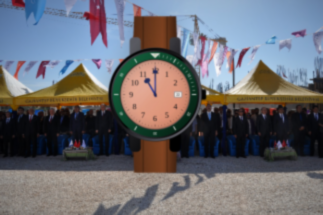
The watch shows 11.00
